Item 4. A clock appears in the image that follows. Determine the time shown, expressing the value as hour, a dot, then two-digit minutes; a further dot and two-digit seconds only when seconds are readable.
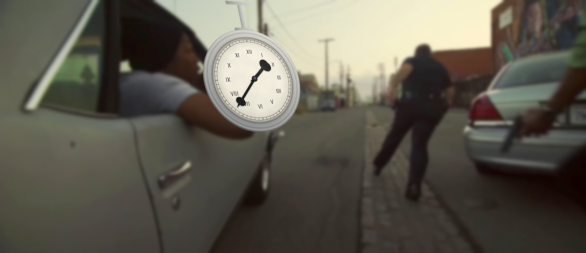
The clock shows 1.37
